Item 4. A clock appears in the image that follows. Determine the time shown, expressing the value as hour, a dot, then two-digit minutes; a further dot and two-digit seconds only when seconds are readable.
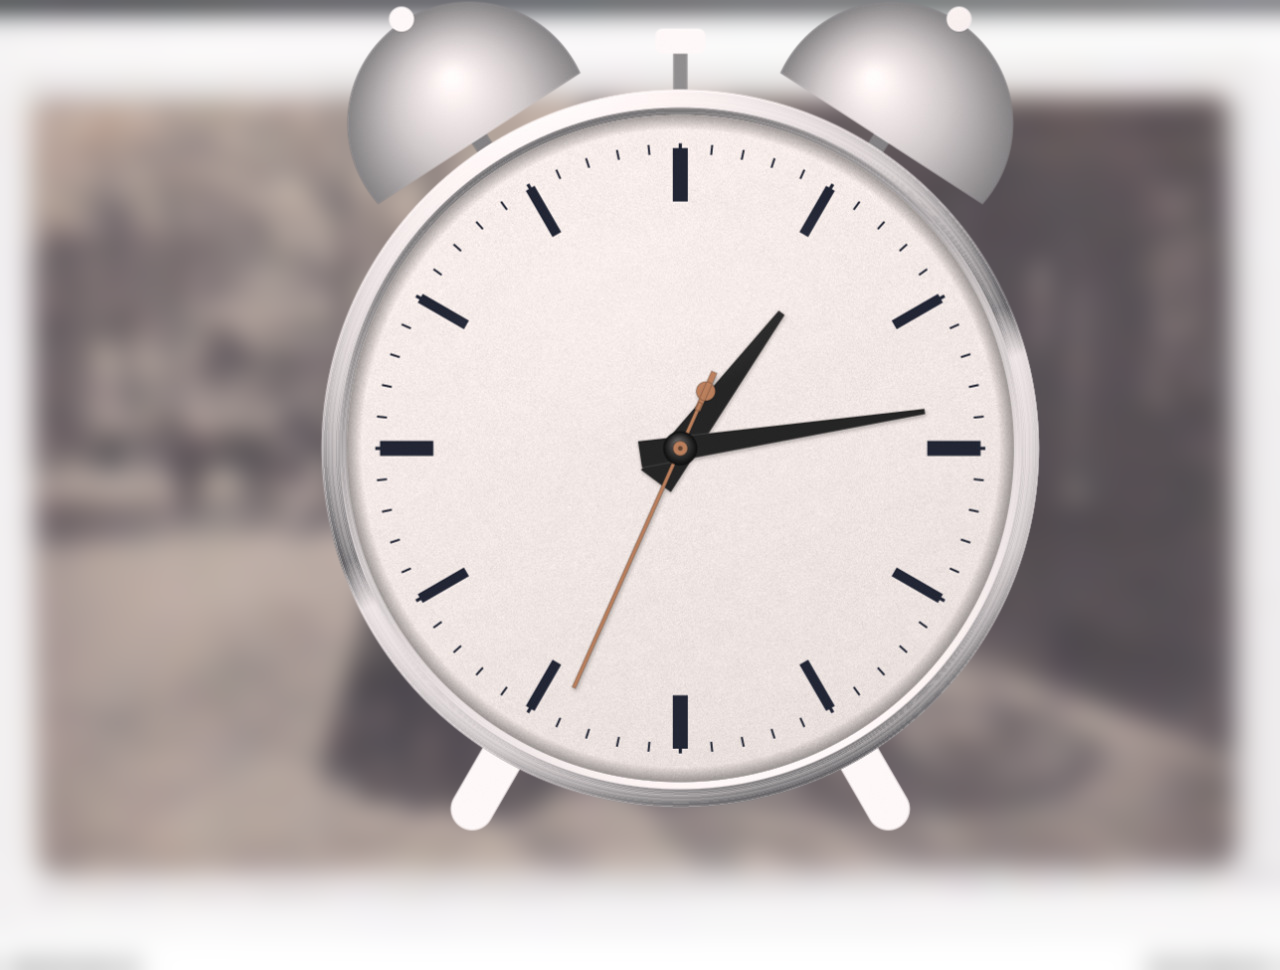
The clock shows 1.13.34
